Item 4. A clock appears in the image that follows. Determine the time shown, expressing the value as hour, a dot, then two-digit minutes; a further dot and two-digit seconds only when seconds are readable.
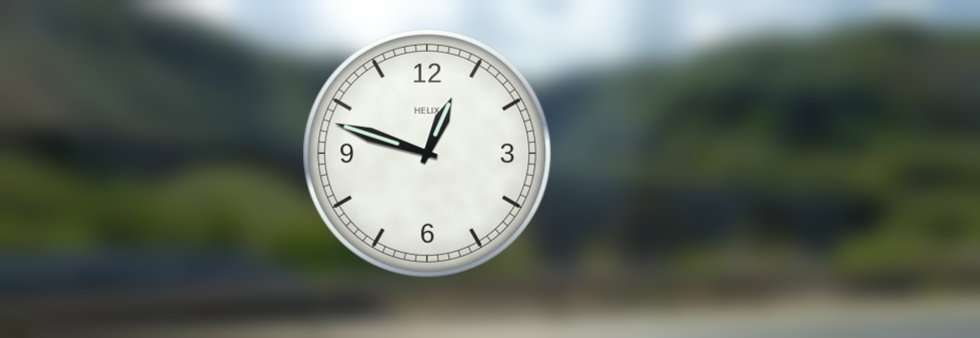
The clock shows 12.48
